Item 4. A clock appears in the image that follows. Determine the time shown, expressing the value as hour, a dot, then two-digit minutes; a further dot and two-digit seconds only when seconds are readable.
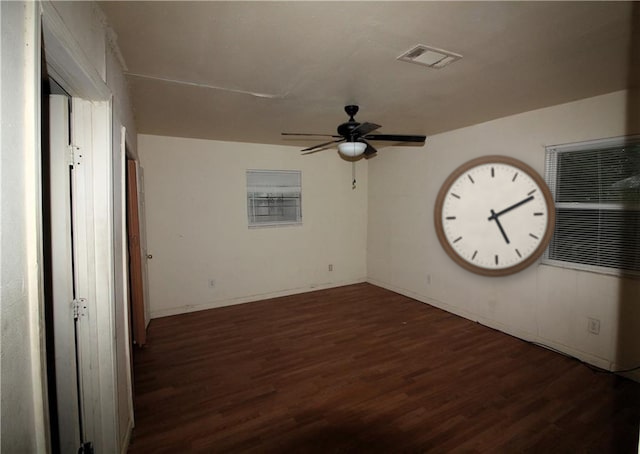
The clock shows 5.11
